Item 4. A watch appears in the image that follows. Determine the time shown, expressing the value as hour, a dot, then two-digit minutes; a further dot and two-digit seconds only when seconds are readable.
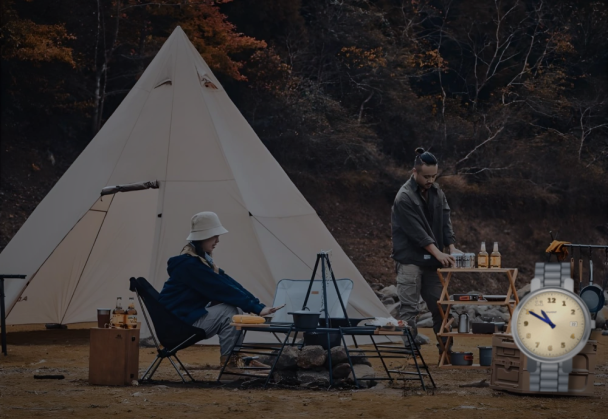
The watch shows 10.50
